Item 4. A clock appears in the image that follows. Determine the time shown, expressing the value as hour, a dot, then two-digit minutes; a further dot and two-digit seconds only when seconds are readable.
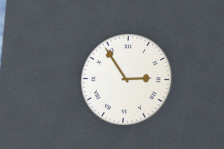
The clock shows 2.54
